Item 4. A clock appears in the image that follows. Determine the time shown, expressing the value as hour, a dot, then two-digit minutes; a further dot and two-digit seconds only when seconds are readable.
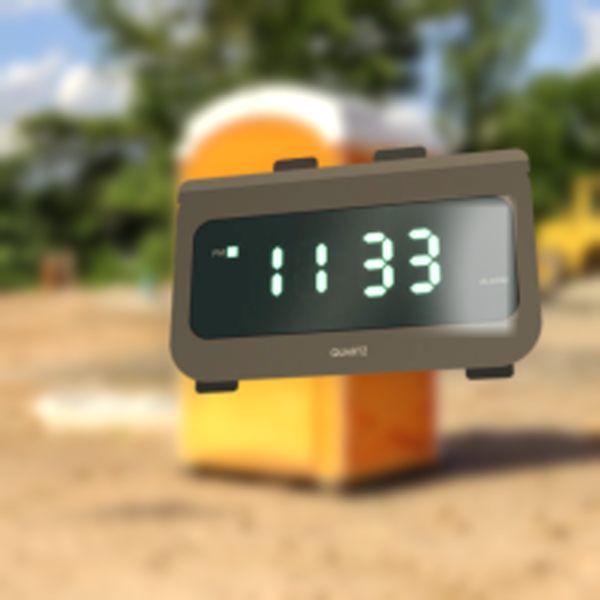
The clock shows 11.33
